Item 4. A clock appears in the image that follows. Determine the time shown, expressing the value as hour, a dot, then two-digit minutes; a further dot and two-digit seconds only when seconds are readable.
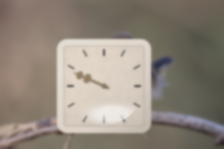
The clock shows 9.49
